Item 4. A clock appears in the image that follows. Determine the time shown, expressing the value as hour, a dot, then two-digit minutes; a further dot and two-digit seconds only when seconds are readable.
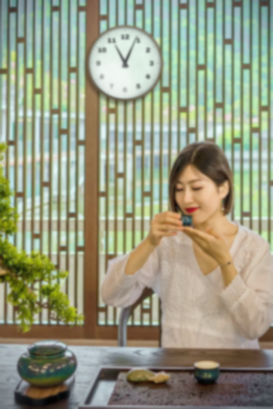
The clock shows 11.04
